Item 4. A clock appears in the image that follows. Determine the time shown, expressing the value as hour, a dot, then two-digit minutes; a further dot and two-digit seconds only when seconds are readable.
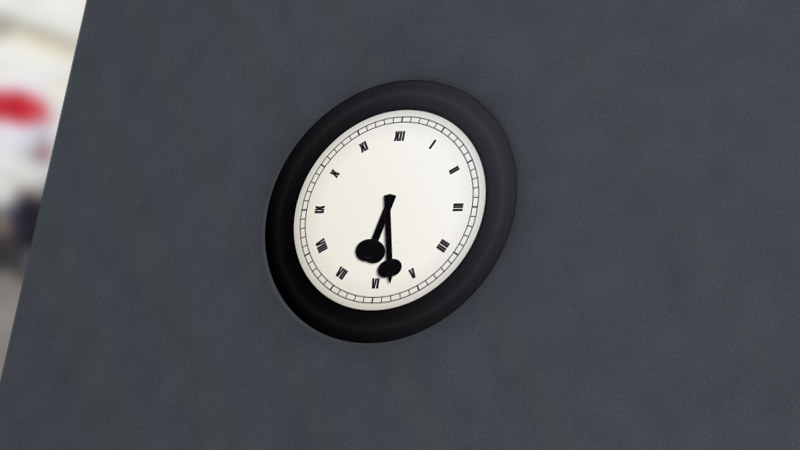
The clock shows 6.28
